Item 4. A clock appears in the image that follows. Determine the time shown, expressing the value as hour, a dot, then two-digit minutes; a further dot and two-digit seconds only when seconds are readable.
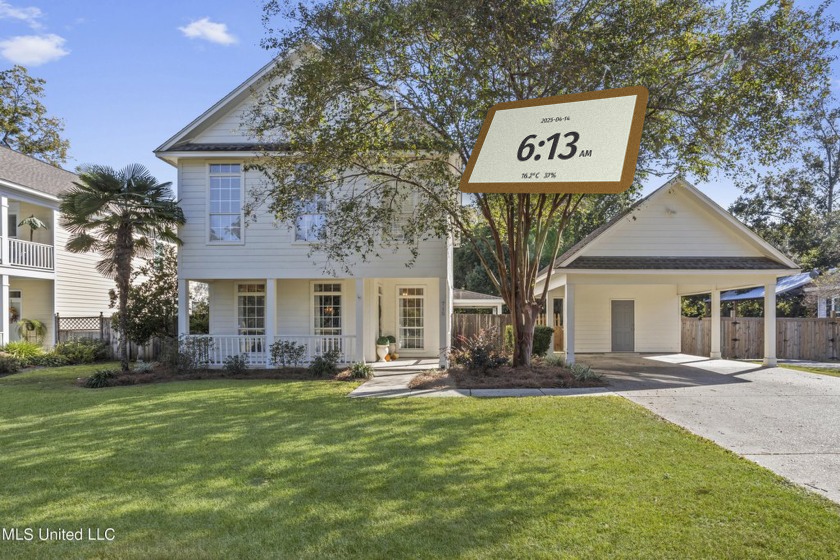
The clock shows 6.13
